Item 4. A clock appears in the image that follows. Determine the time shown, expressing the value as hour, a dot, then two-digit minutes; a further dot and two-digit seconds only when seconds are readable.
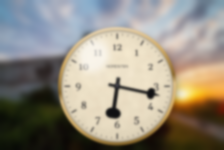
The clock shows 6.17
